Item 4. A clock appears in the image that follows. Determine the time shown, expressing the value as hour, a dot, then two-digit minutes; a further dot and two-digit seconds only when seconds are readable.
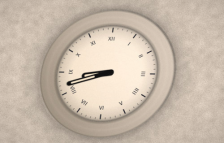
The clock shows 8.42
